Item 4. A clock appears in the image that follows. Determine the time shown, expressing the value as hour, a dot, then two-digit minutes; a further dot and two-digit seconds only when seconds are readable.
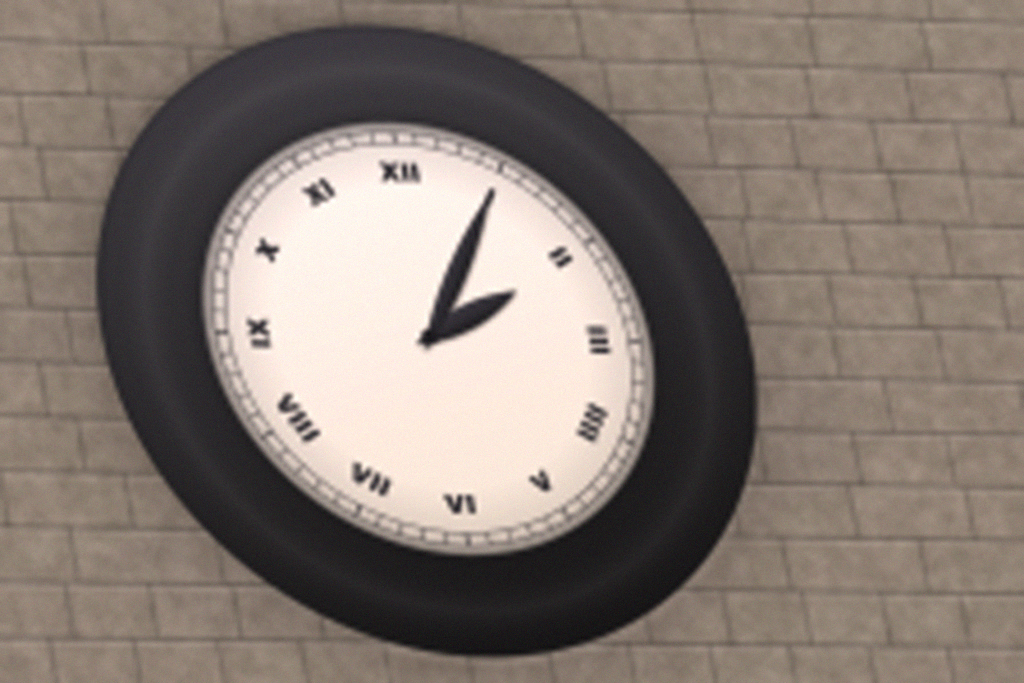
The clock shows 2.05
